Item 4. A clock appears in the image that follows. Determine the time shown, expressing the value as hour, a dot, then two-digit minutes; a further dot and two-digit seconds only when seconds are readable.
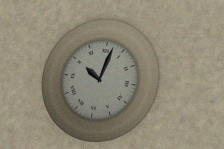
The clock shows 10.02
